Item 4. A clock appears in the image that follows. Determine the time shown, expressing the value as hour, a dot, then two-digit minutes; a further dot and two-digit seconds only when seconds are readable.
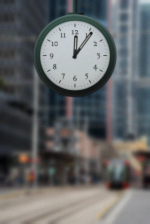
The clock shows 12.06
